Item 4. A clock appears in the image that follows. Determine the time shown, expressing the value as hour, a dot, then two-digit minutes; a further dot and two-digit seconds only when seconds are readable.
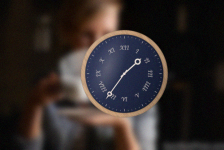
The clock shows 1.36
